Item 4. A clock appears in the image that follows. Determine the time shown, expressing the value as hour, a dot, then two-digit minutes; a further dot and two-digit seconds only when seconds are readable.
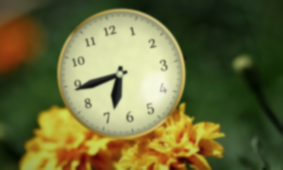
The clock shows 6.44
